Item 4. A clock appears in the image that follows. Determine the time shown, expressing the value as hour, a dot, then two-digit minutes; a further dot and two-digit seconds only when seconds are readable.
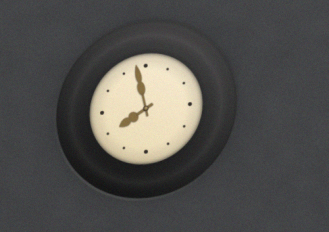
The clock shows 7.58
